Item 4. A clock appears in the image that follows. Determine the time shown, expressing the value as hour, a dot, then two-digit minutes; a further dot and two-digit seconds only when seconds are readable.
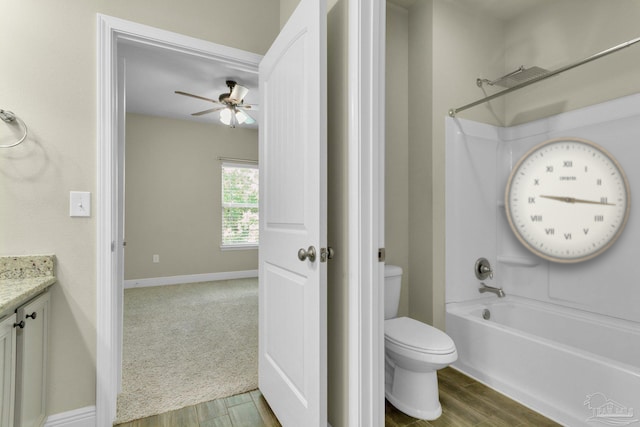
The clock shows 9.16
